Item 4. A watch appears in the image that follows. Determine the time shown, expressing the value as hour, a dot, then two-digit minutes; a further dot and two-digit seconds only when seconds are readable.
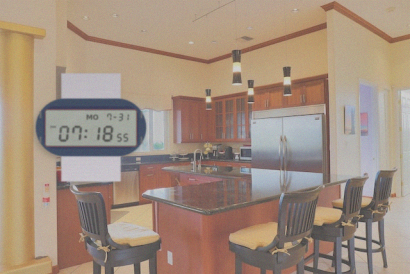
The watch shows 7.18
